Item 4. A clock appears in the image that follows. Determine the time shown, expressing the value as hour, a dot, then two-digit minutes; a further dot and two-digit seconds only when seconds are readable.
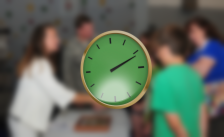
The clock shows 2.11
